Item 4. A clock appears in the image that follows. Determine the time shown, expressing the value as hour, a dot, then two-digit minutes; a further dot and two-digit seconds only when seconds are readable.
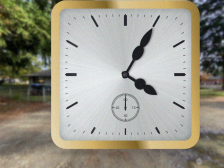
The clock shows 4.05
